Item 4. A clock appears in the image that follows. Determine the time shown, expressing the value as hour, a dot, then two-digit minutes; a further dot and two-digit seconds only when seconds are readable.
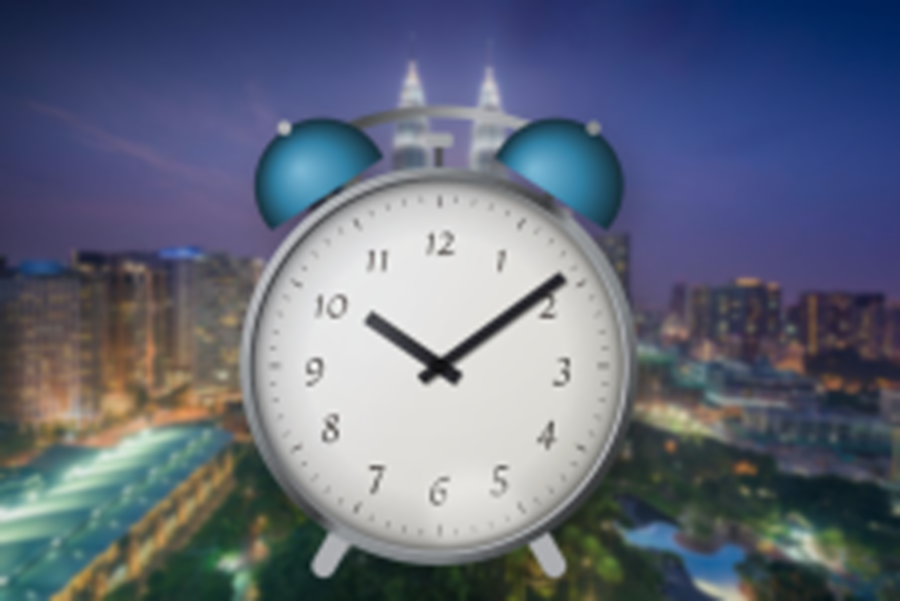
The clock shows 10.09
